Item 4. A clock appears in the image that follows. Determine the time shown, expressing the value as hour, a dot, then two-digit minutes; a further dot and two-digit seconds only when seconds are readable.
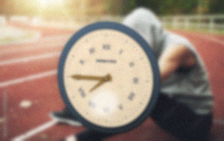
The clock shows 7.45
